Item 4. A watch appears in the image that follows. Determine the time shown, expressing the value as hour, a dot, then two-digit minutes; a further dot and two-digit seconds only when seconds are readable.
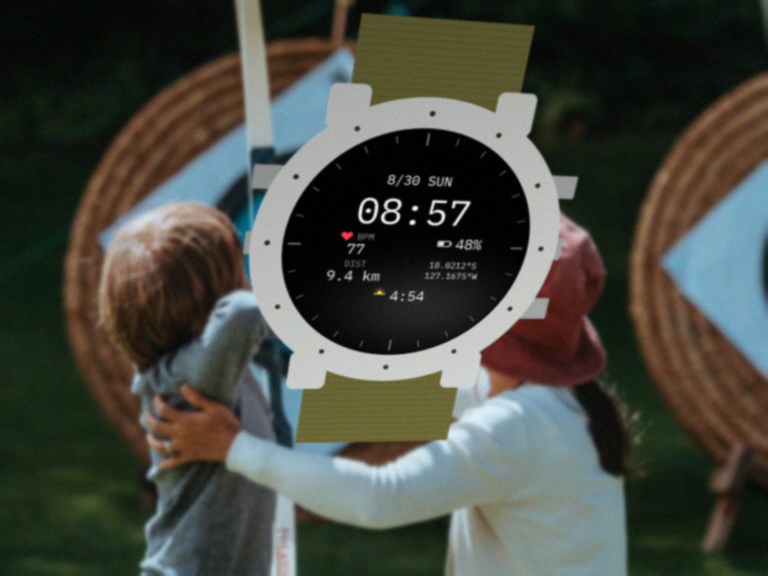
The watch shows 8.57
